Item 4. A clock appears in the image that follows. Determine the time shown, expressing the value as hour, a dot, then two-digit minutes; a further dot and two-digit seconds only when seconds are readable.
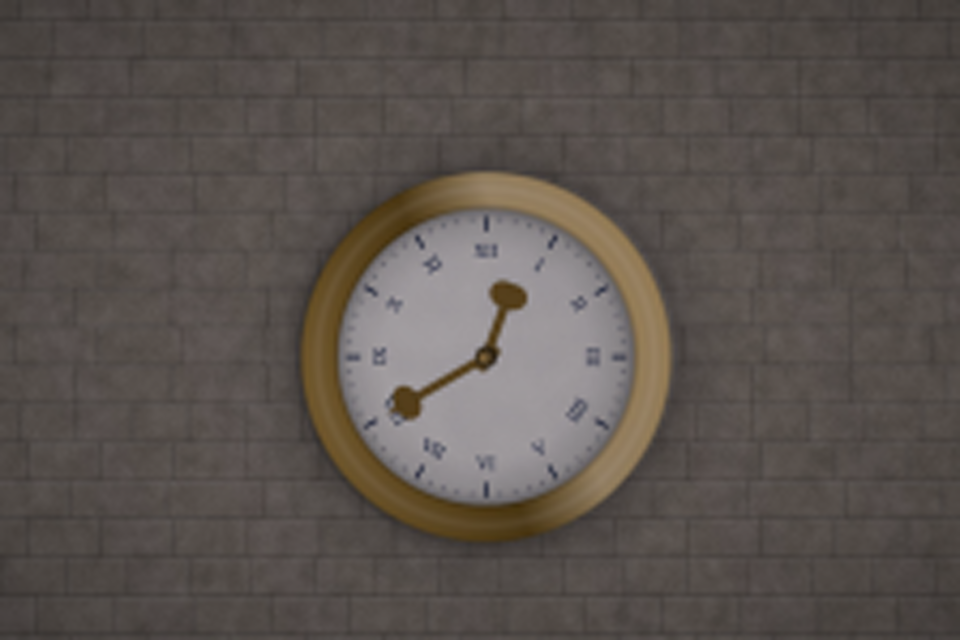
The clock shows 12.40
